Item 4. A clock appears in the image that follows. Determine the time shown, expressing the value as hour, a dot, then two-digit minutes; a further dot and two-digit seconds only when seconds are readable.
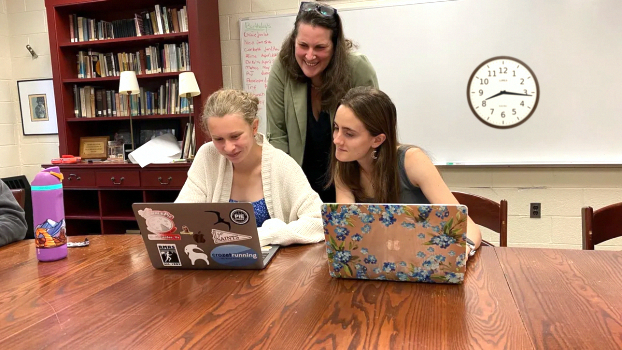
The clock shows 8.16
